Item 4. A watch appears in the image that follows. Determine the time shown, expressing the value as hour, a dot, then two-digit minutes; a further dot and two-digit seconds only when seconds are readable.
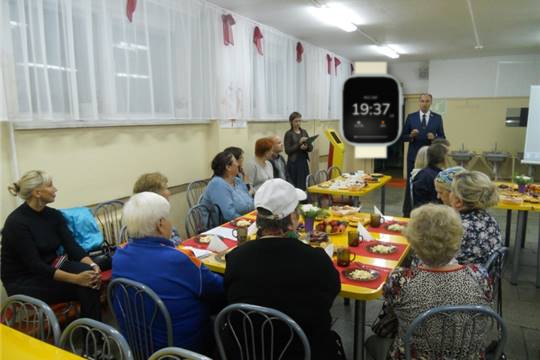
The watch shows 19.37
